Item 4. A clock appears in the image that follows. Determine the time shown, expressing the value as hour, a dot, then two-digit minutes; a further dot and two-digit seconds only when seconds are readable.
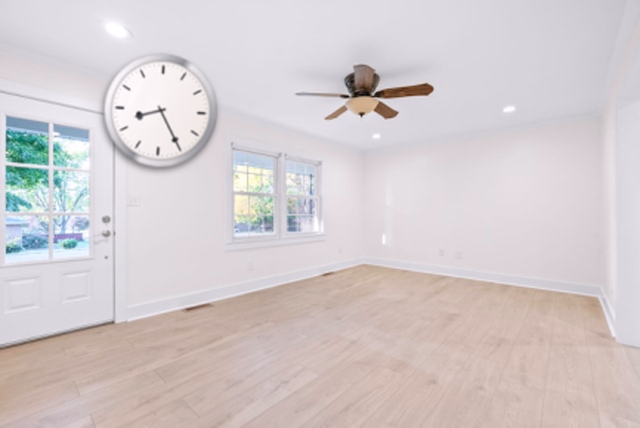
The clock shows 8.25
